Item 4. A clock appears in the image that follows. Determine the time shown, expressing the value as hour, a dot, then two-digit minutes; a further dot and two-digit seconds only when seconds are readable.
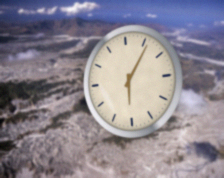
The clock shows 6.06
